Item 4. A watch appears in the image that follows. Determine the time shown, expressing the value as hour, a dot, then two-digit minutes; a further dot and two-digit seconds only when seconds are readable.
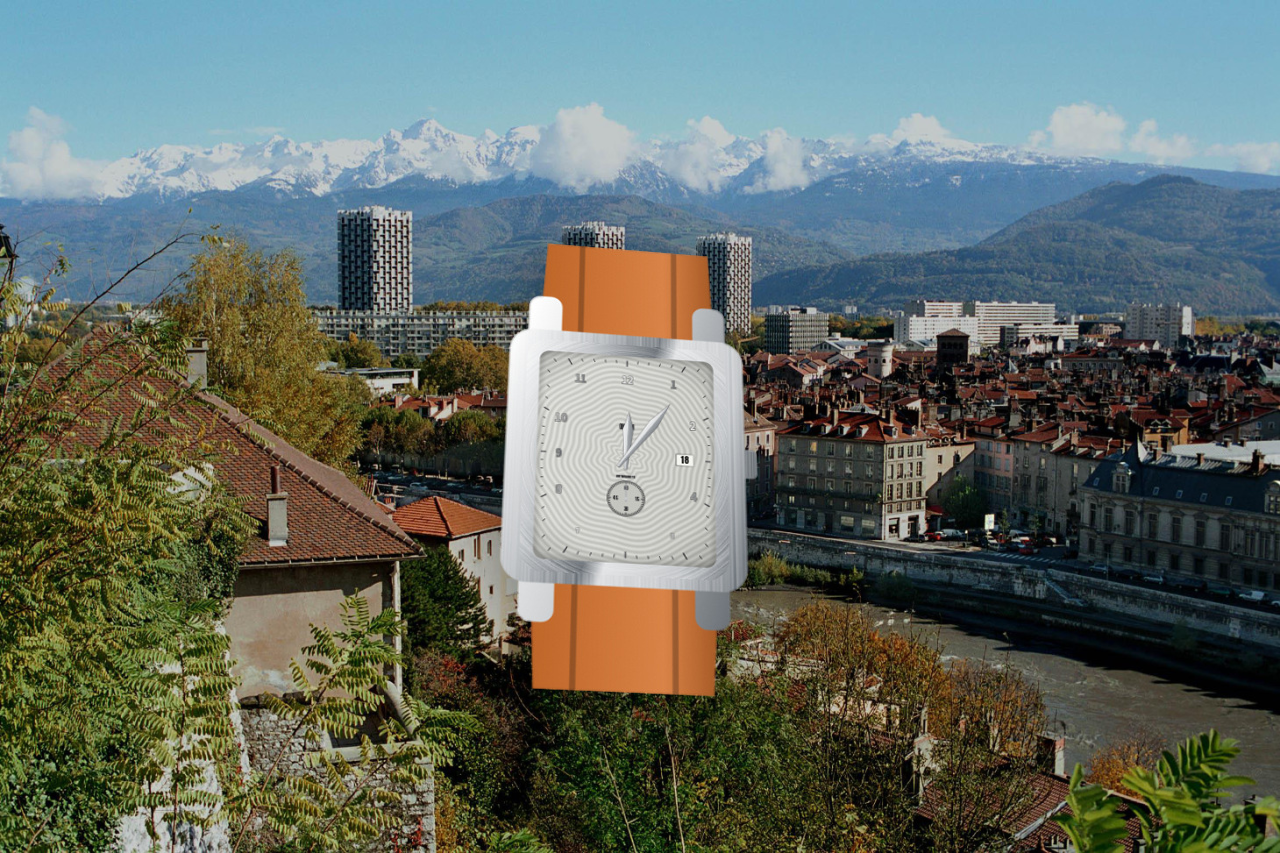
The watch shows 12.06
